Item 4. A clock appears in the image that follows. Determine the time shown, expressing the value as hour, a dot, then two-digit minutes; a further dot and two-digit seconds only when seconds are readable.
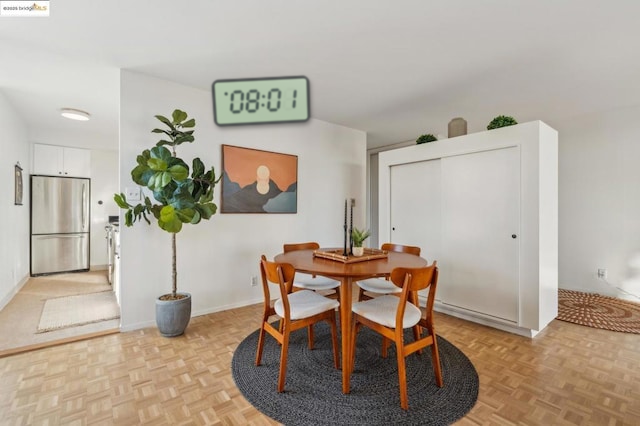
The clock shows 8.01
